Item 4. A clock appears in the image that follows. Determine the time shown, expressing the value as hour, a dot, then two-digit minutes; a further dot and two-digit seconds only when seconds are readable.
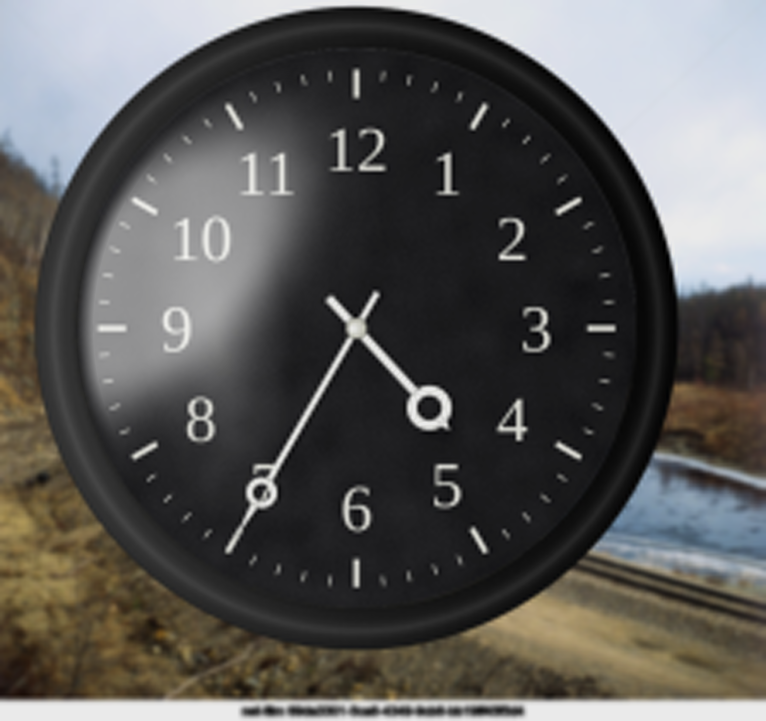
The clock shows 4.35
